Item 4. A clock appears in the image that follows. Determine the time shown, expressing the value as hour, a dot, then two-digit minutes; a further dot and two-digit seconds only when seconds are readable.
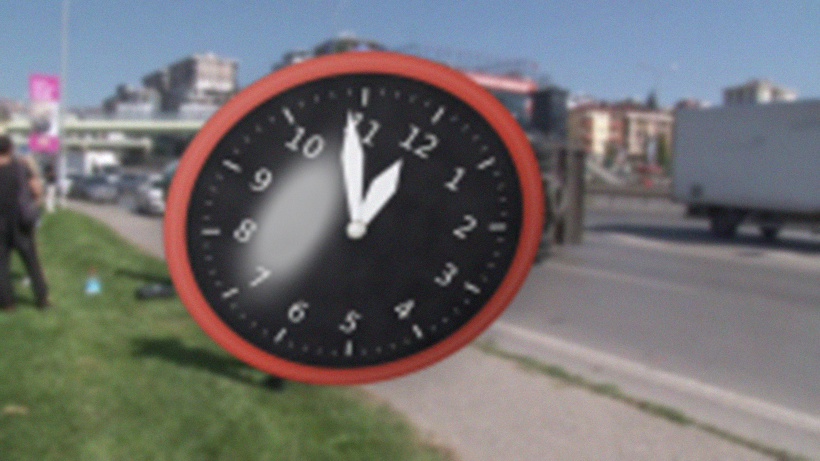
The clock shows 11.54
